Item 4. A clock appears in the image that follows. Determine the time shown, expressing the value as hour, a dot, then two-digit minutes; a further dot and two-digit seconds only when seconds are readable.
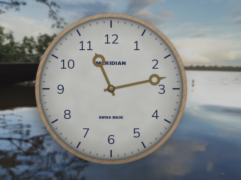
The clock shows 11.13
